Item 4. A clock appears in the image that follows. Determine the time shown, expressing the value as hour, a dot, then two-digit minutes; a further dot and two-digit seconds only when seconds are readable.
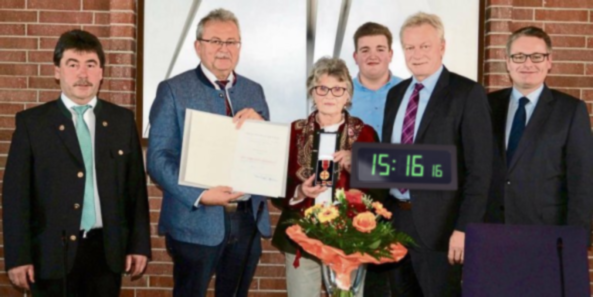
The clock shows 15.16.16
